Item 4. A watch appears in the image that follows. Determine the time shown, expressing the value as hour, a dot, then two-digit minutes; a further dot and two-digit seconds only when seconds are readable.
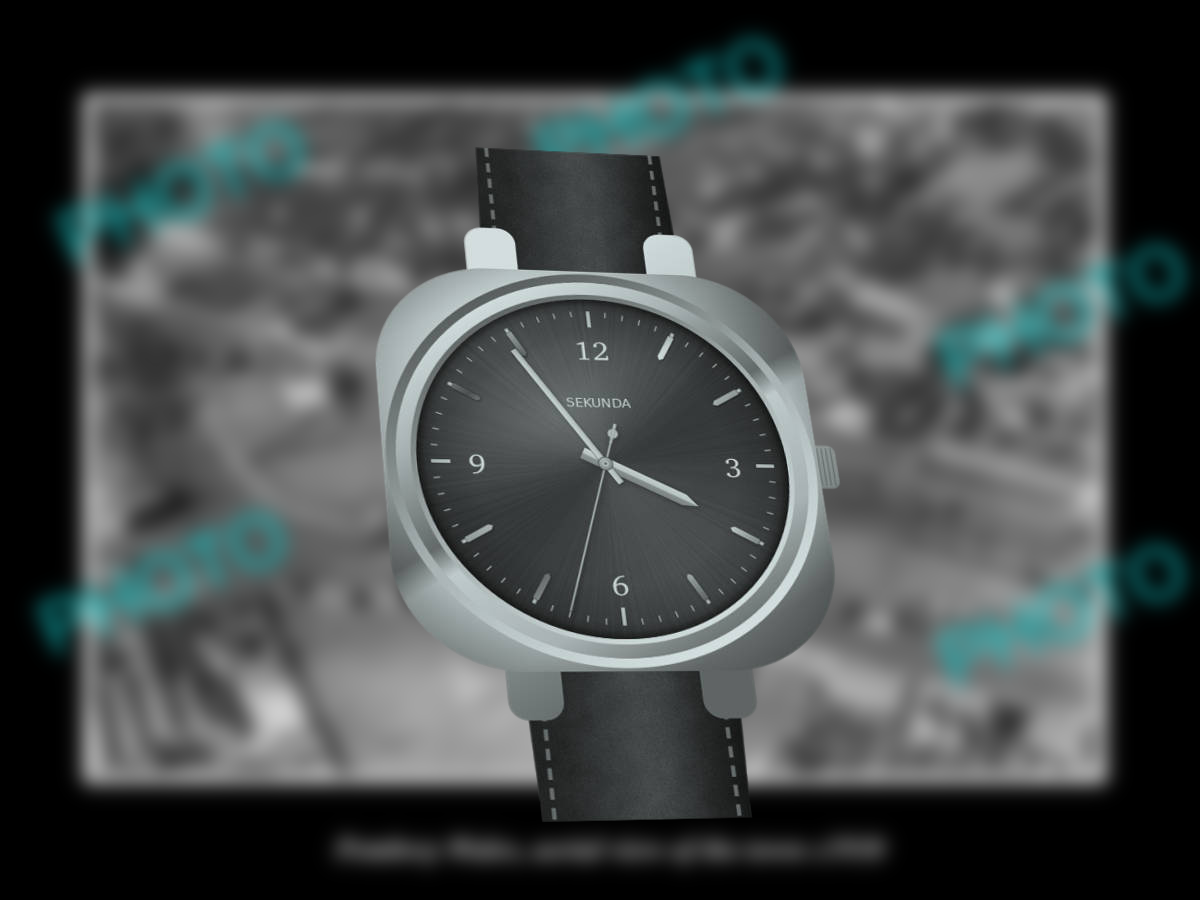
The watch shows 3.54.33
